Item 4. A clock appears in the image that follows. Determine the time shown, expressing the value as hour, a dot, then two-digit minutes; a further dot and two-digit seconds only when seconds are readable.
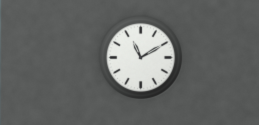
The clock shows 11.10
